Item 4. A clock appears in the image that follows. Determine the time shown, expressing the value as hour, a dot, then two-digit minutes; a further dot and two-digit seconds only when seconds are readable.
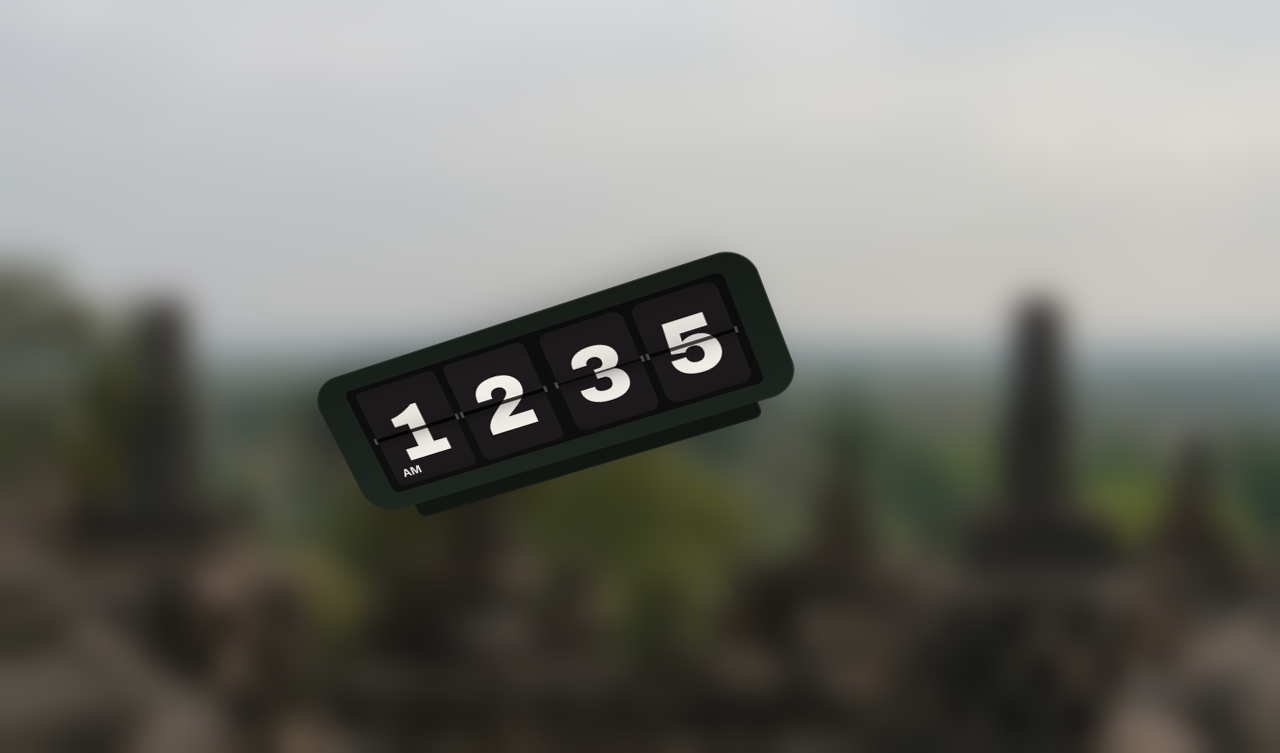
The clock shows 12.35
